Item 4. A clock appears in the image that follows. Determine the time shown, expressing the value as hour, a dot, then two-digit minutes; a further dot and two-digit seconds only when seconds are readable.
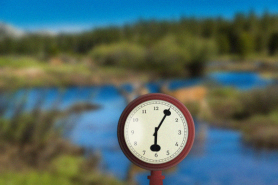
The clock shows 6.05
